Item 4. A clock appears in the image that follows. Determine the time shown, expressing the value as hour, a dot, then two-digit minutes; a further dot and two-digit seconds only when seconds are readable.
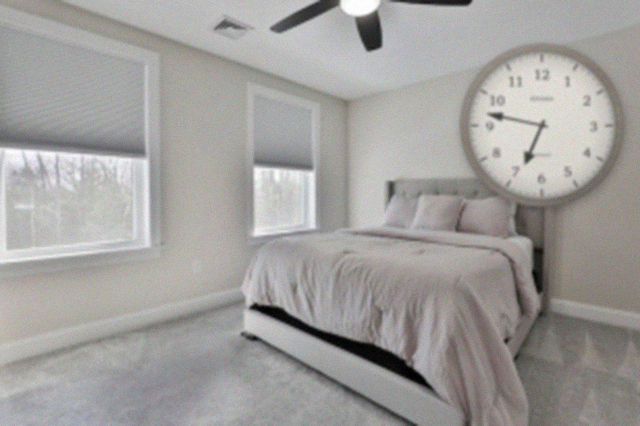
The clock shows 6.47
